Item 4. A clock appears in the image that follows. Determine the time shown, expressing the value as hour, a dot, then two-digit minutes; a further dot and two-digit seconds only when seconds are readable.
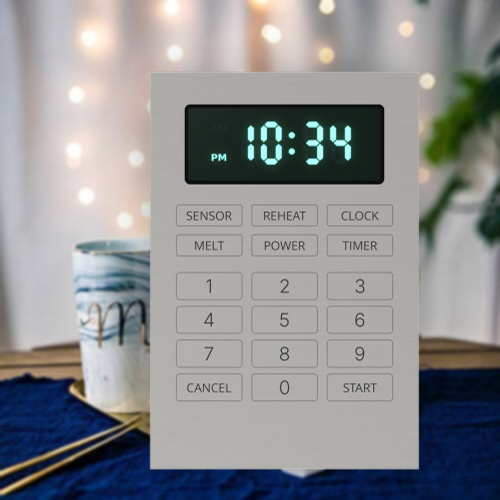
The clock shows 10.34
